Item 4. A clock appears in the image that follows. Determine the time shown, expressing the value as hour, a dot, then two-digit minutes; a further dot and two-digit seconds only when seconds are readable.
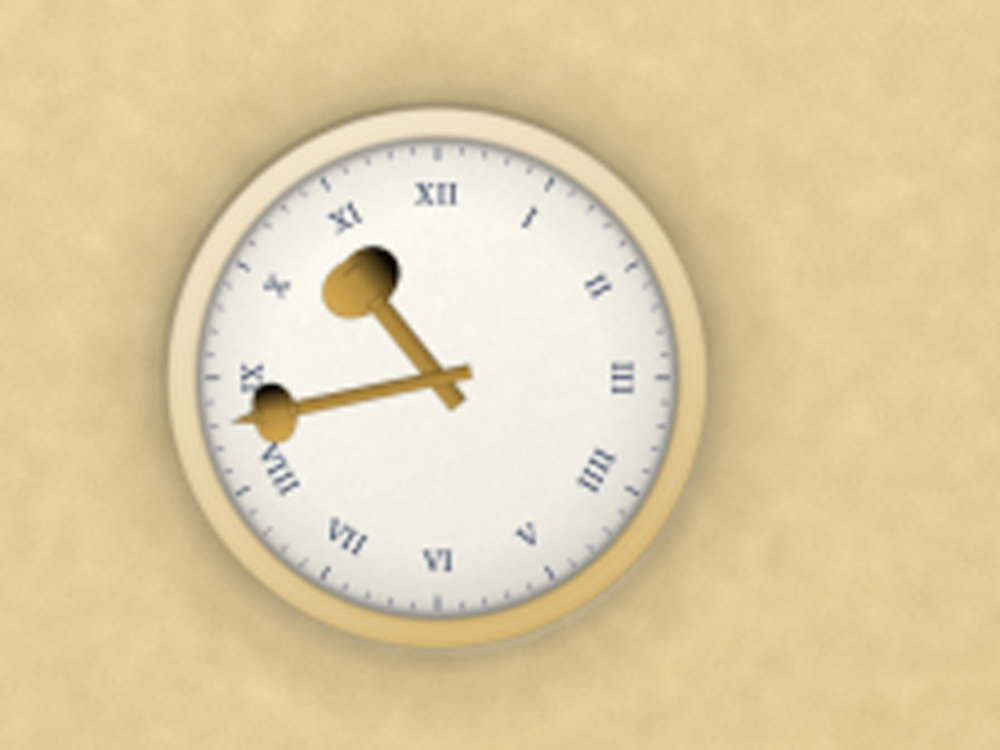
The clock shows 10.43
